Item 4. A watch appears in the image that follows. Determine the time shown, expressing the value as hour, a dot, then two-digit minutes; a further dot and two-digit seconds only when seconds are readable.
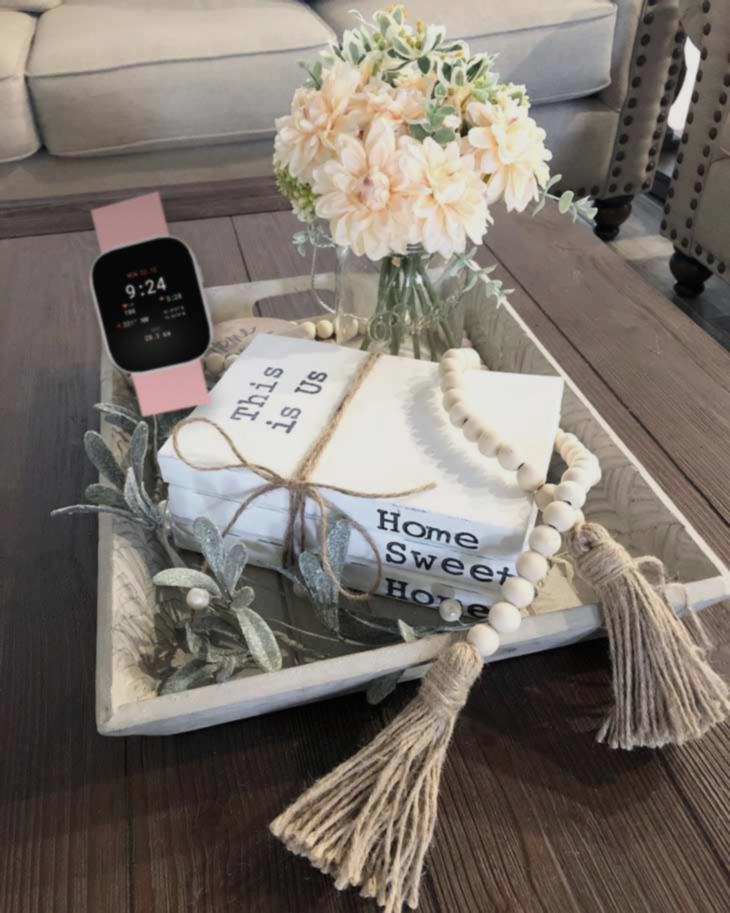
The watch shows 9.24
